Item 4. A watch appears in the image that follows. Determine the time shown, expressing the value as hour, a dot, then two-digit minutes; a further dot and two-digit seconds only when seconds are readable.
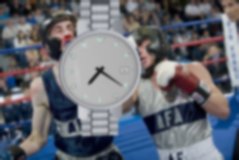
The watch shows 7.21
